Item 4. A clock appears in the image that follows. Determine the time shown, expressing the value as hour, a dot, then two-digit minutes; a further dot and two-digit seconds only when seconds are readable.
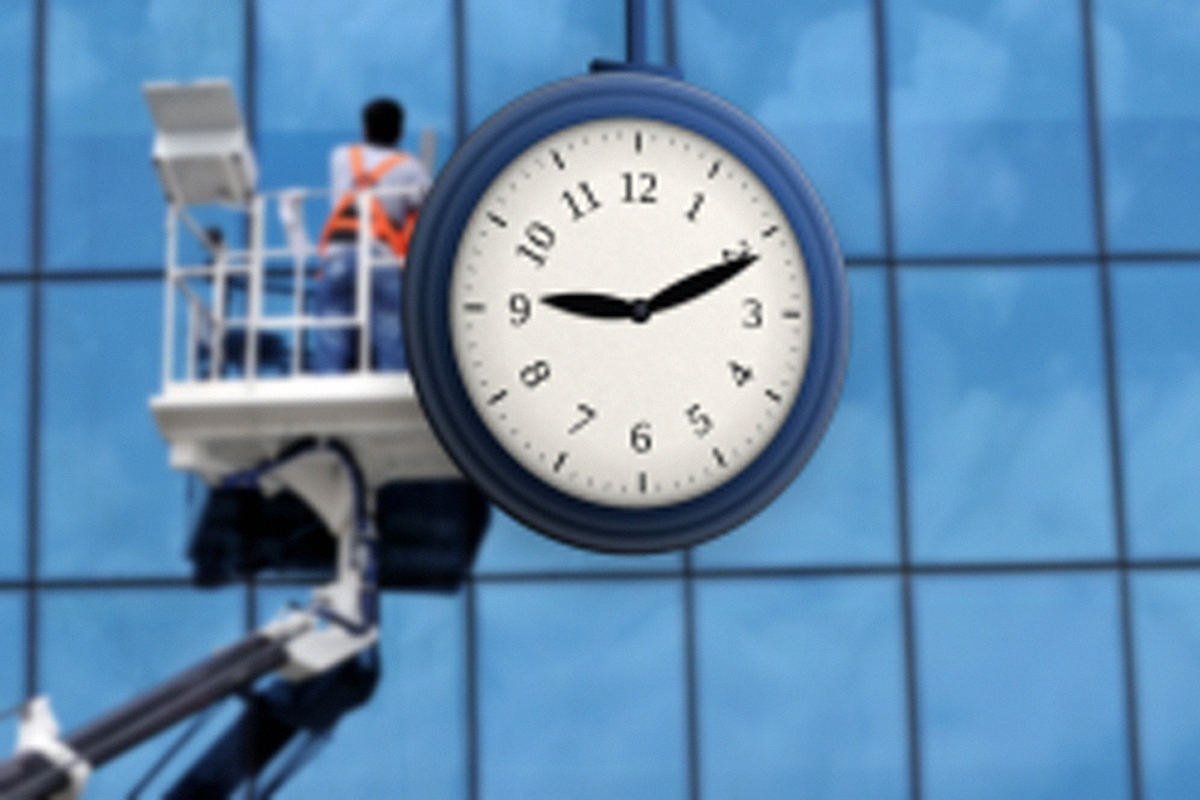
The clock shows 9.11
